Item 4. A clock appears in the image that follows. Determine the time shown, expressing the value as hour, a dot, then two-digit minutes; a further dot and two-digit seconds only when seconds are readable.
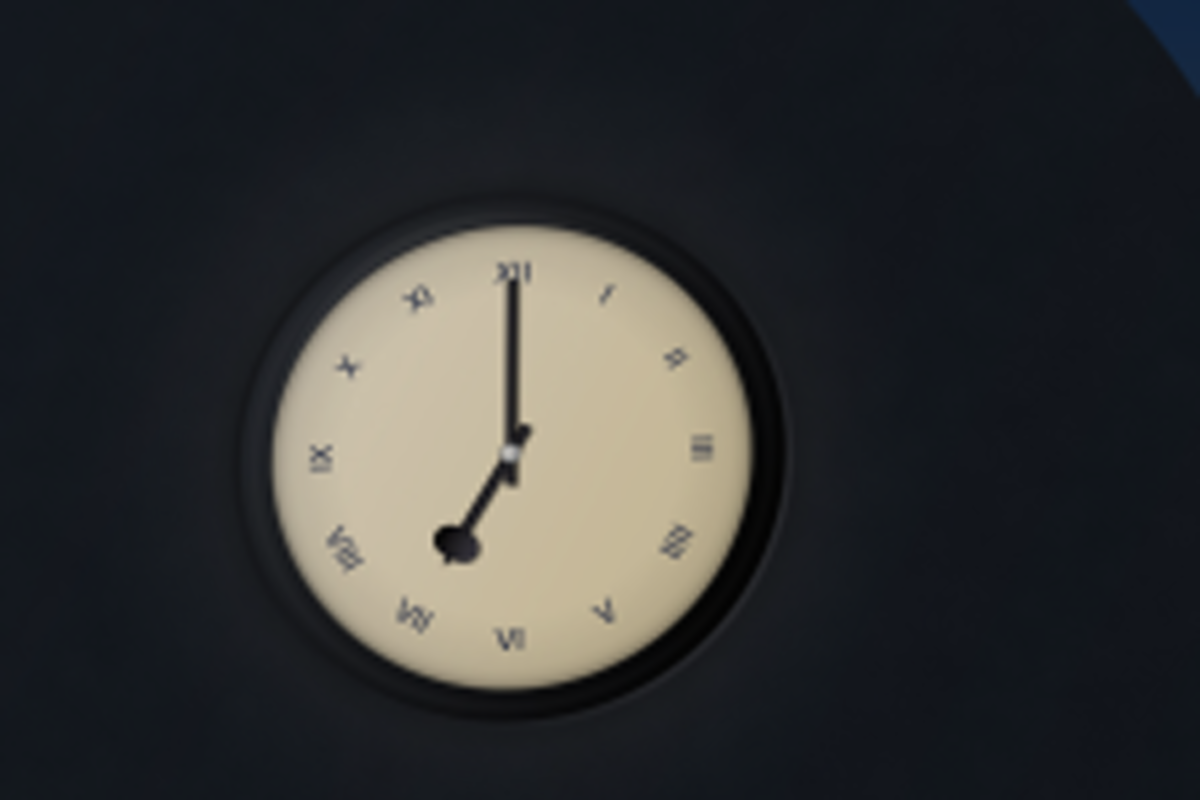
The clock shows 7.00
